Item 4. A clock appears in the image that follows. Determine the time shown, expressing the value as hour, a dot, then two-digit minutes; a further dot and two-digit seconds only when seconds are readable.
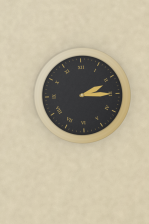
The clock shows 2.15
